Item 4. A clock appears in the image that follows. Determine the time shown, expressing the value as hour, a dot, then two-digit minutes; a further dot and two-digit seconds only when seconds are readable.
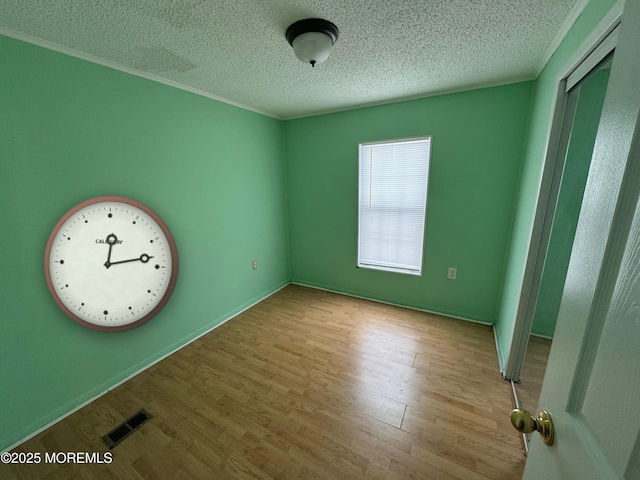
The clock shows 12.13
